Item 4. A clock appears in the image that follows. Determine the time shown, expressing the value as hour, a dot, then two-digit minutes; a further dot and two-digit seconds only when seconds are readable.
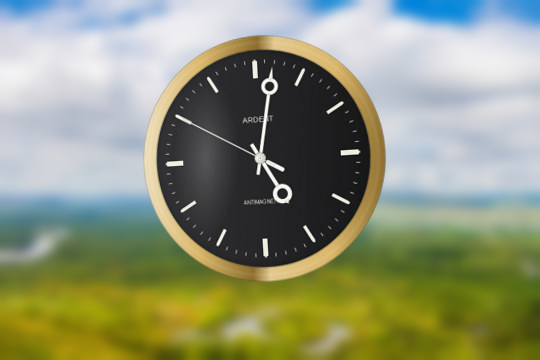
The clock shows 5.01.50
